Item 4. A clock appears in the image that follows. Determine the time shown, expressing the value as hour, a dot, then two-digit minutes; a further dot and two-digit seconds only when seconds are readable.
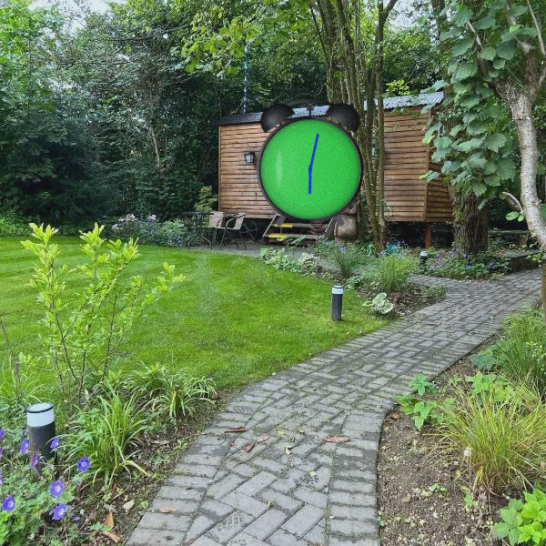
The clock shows 6.02
